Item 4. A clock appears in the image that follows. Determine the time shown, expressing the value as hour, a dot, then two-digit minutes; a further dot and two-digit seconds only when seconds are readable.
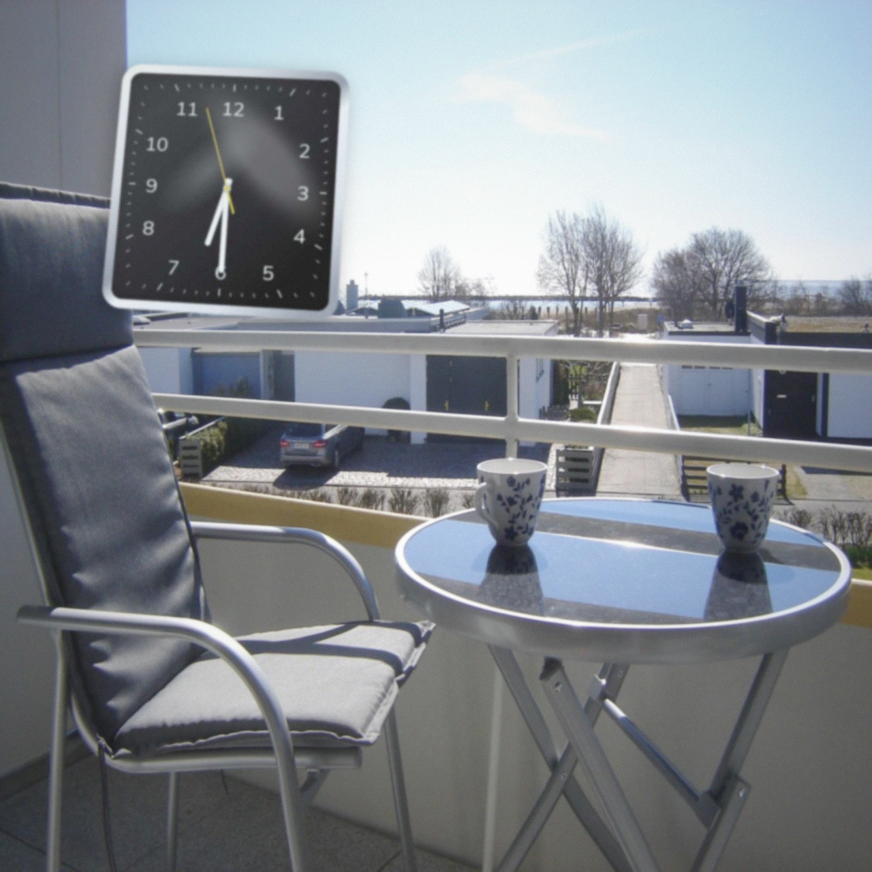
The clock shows 6.29.57
